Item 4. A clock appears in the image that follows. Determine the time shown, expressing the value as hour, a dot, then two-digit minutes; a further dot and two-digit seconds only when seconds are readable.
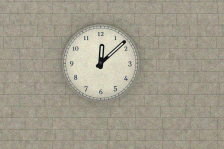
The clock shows 12.08
